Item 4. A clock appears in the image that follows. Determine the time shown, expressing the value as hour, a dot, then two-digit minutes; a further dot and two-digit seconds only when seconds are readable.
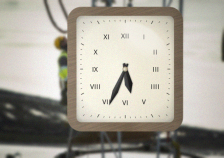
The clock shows 5.34
